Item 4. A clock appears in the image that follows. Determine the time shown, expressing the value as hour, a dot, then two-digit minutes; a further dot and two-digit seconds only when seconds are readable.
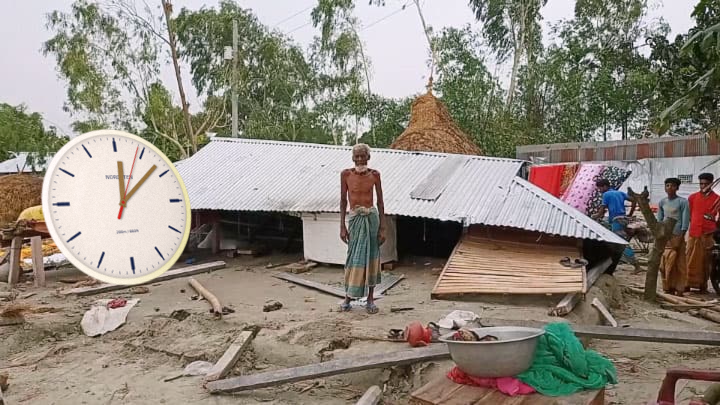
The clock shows 12.08.04
